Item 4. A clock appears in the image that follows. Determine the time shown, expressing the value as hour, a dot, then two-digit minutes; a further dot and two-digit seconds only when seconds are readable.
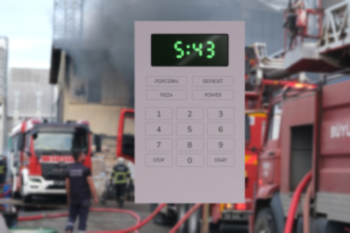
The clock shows 5.43
